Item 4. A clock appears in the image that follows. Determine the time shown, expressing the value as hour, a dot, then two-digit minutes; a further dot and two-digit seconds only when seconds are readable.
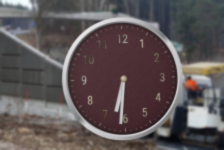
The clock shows 6.31
